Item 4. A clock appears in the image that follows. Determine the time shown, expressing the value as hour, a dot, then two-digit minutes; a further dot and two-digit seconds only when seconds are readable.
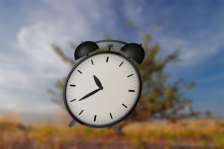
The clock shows 10.39
